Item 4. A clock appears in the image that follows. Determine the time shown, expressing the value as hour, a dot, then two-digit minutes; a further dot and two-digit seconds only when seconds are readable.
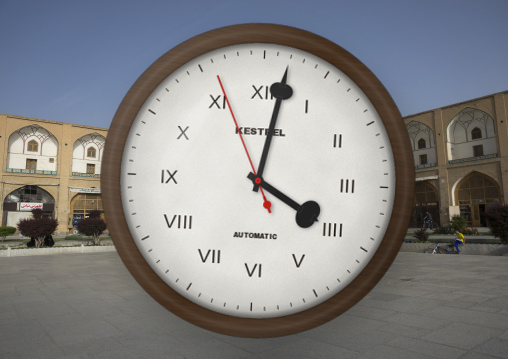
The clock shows 4.01.56
